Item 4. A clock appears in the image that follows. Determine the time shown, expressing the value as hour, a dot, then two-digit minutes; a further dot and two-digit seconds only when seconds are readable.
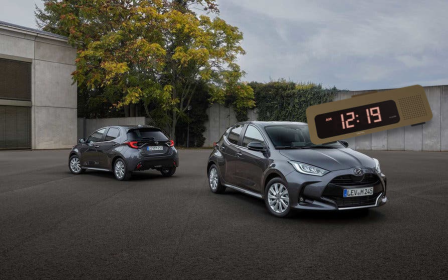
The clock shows 12.19
